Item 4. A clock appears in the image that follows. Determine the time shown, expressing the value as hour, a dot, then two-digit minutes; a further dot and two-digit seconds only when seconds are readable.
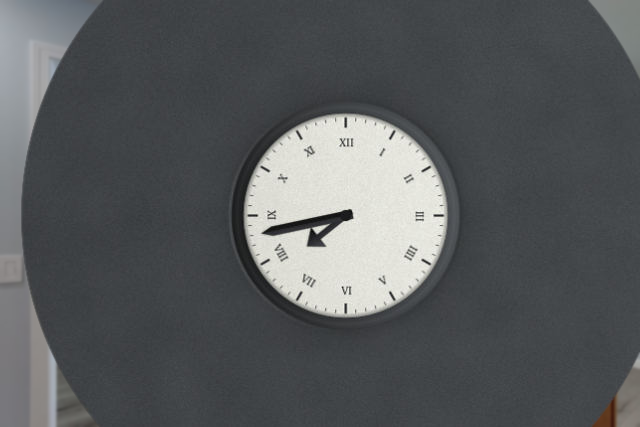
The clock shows 7.43
